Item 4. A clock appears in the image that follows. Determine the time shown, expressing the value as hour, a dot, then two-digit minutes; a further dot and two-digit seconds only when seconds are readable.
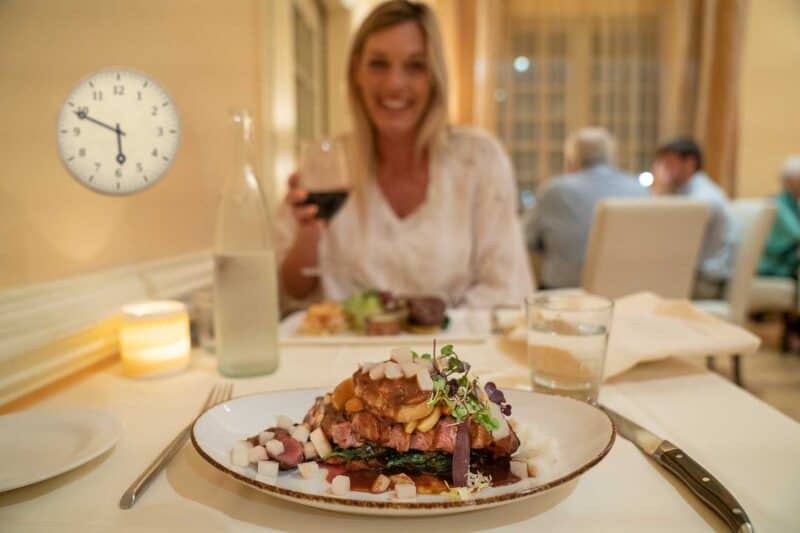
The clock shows 5.49
